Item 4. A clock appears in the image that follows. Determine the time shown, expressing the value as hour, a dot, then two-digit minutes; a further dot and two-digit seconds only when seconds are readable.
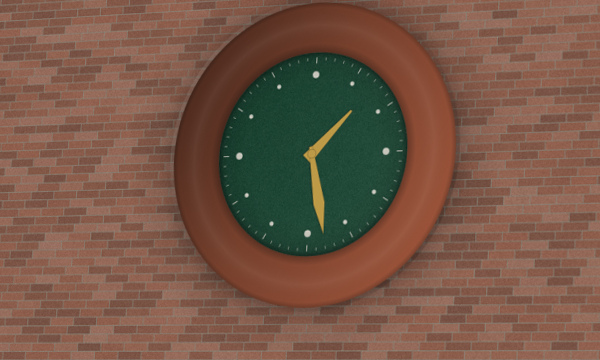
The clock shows 1.28
